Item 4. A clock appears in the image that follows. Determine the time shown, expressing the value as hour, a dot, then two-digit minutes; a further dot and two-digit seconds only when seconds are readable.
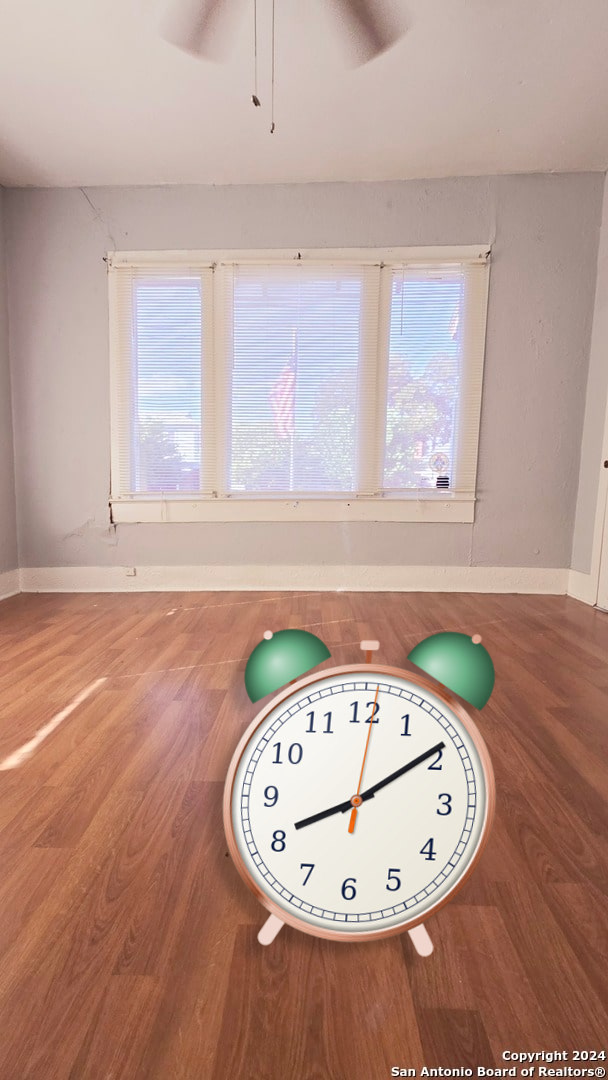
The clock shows 8.09.01
